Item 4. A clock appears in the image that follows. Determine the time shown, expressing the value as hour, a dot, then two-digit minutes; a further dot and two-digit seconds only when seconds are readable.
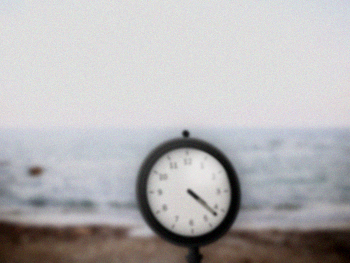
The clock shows 4.22
